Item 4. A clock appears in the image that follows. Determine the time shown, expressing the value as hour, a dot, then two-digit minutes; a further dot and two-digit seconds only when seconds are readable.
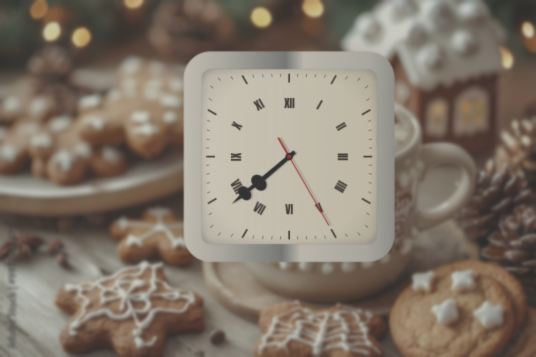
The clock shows 7.38.25
